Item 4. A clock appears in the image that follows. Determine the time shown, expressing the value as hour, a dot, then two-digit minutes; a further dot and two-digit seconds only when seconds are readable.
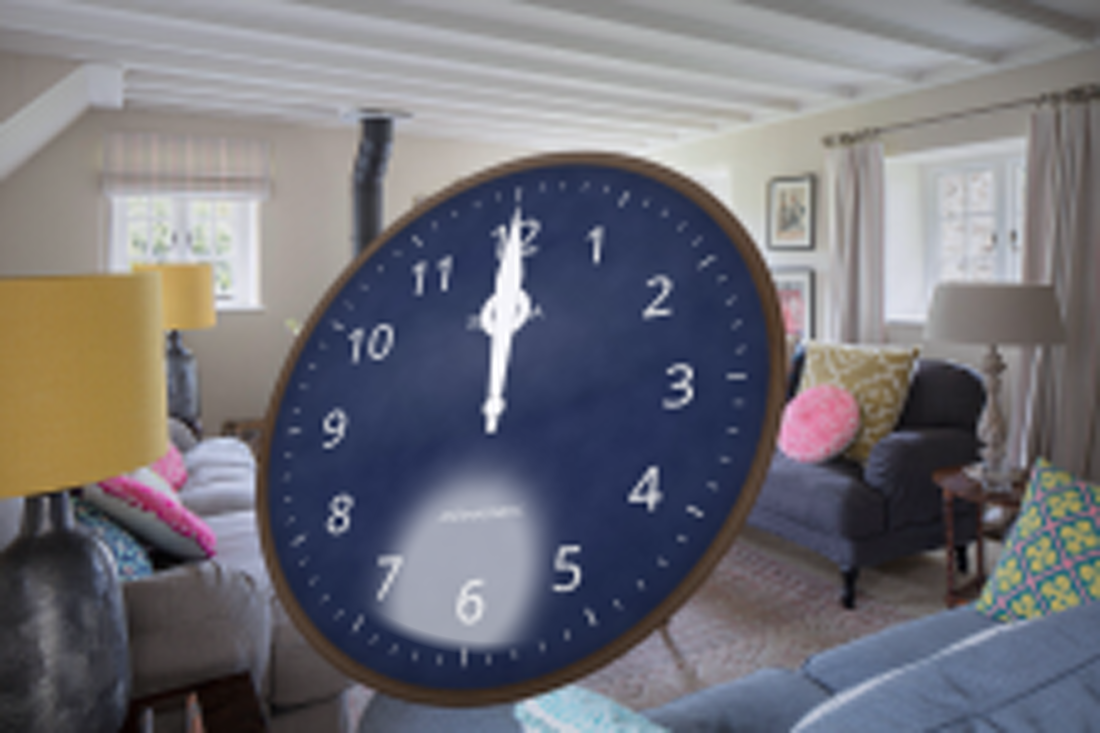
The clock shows 12.00
